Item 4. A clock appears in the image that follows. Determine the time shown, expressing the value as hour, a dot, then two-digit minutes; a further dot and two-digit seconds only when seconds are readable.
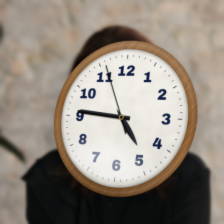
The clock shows 4.45.56
